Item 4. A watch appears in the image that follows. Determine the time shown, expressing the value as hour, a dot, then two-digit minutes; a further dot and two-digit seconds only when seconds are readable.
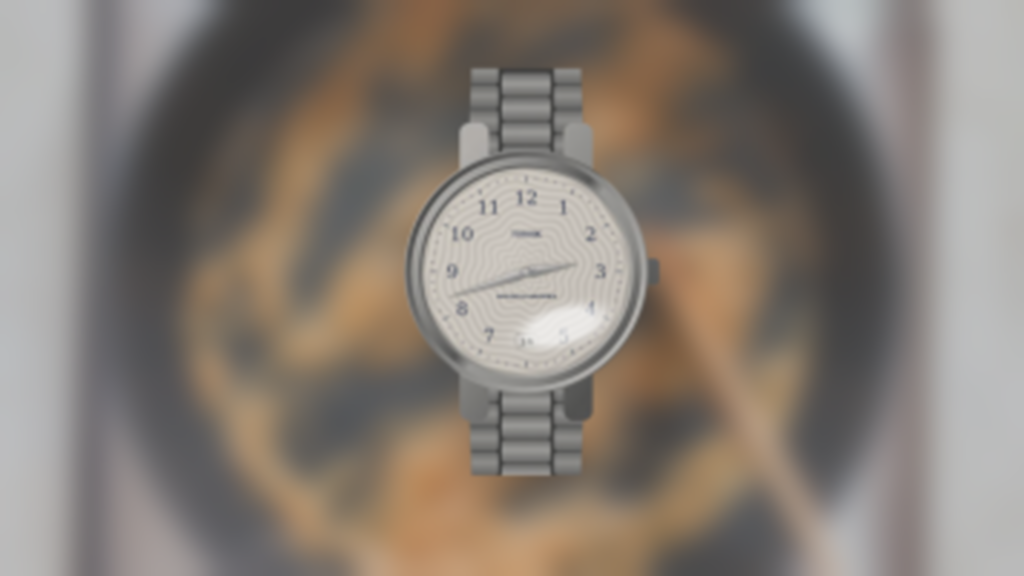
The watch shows 2.42
